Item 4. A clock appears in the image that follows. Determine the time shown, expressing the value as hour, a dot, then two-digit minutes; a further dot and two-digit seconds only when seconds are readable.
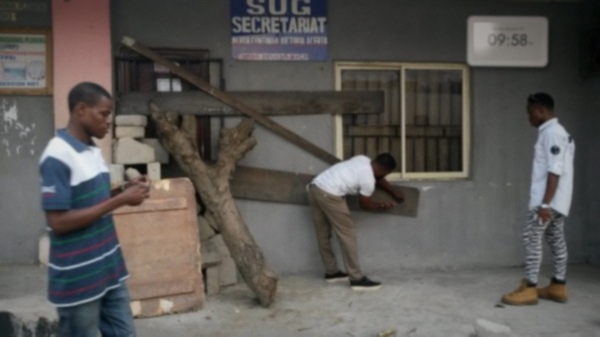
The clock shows 9.58
